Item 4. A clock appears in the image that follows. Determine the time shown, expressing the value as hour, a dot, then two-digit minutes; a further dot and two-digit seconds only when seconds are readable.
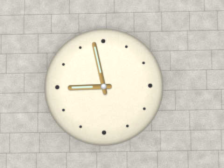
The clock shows 8.58
